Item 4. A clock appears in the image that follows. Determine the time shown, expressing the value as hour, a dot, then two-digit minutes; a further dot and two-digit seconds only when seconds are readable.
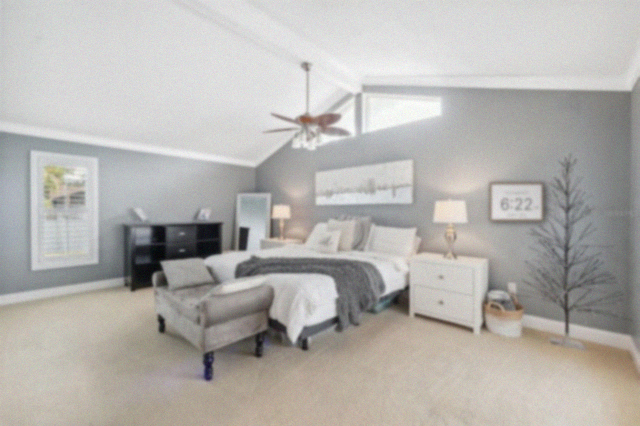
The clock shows 6.22
